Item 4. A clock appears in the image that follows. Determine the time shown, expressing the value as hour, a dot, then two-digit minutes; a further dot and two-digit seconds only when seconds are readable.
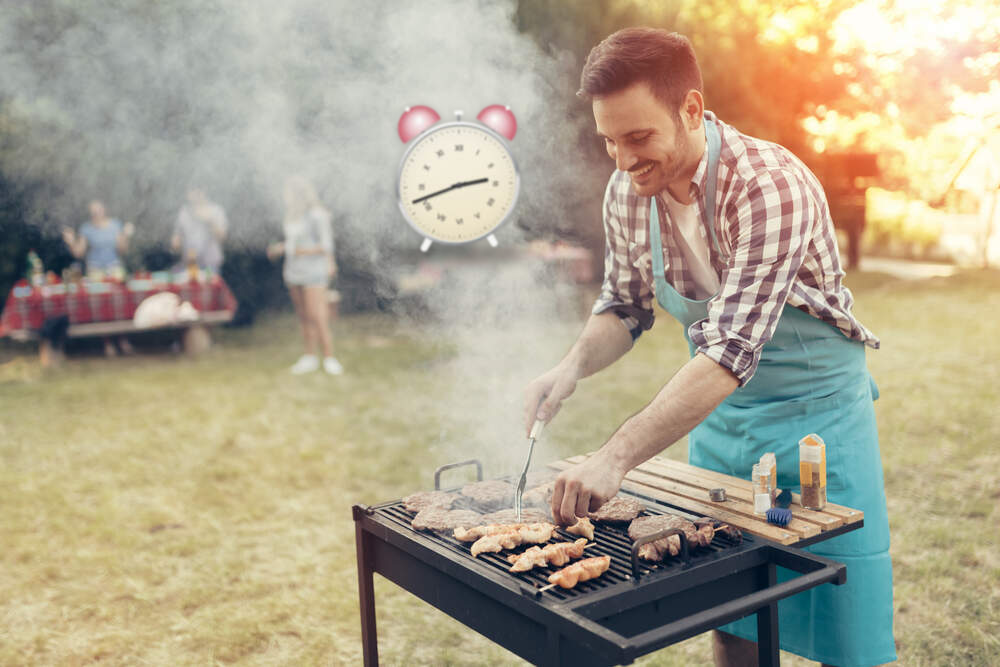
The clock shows 2.42
